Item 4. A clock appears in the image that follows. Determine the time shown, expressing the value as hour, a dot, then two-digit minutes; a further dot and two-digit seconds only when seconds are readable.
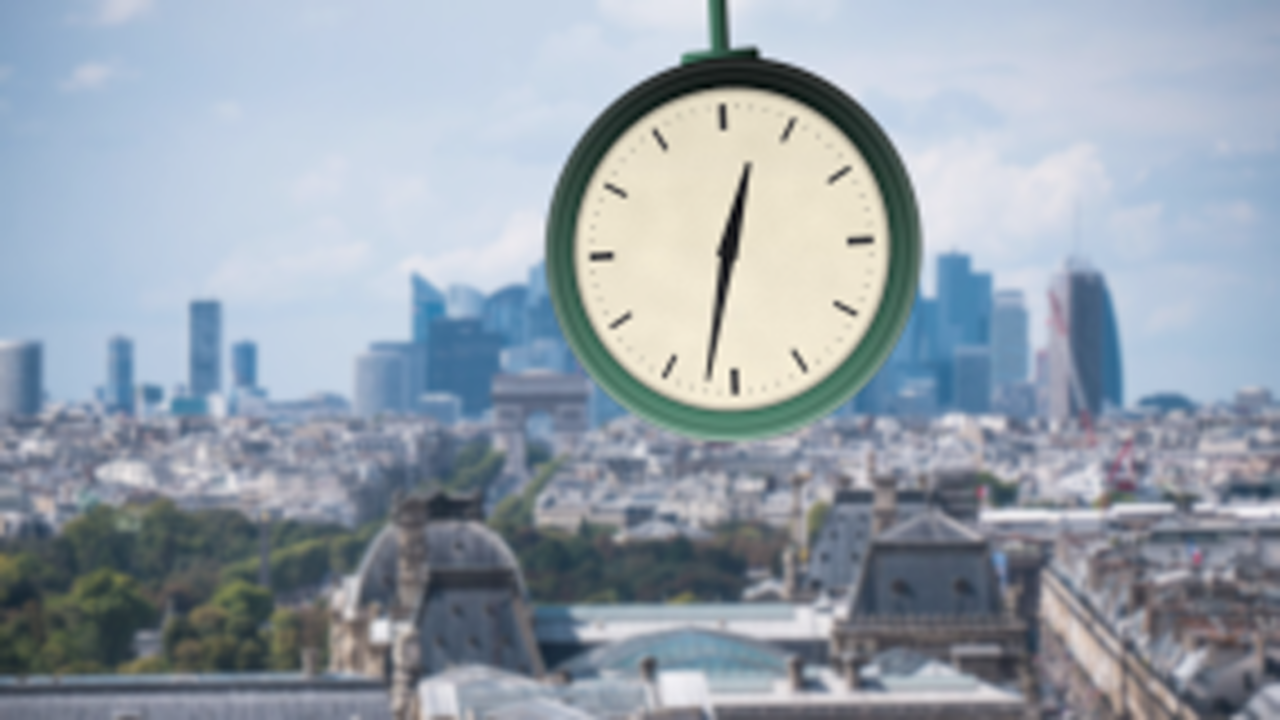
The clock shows 12.32
